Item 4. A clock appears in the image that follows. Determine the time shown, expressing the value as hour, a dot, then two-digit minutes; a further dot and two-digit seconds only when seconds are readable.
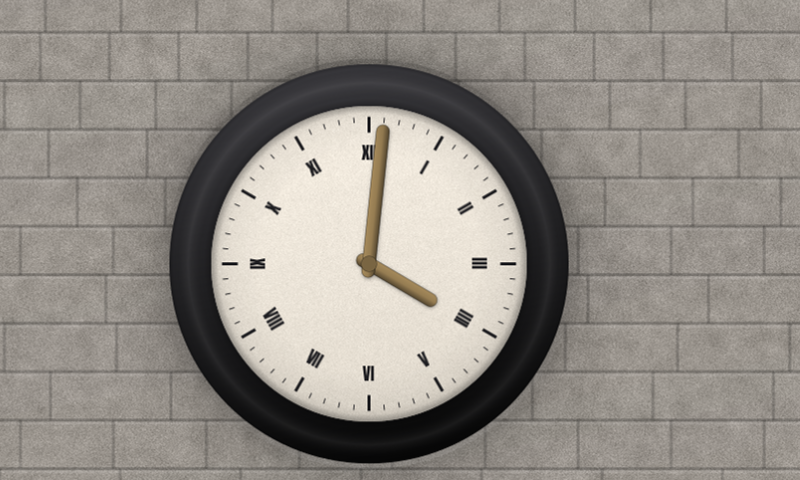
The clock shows 4.01
